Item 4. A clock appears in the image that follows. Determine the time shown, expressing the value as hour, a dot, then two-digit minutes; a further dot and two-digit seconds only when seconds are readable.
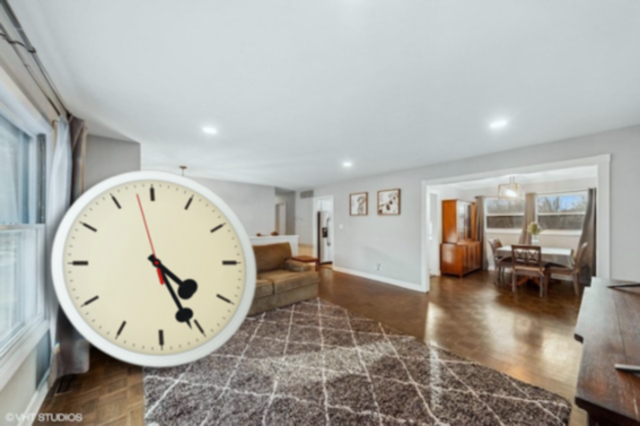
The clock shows 4.25.58
